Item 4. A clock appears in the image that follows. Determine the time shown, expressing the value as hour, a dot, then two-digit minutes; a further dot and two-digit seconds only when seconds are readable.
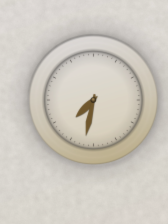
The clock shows 7.32
